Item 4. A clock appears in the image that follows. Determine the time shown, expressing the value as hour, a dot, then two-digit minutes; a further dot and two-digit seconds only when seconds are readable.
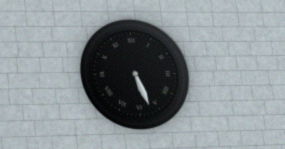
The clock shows 5.27
